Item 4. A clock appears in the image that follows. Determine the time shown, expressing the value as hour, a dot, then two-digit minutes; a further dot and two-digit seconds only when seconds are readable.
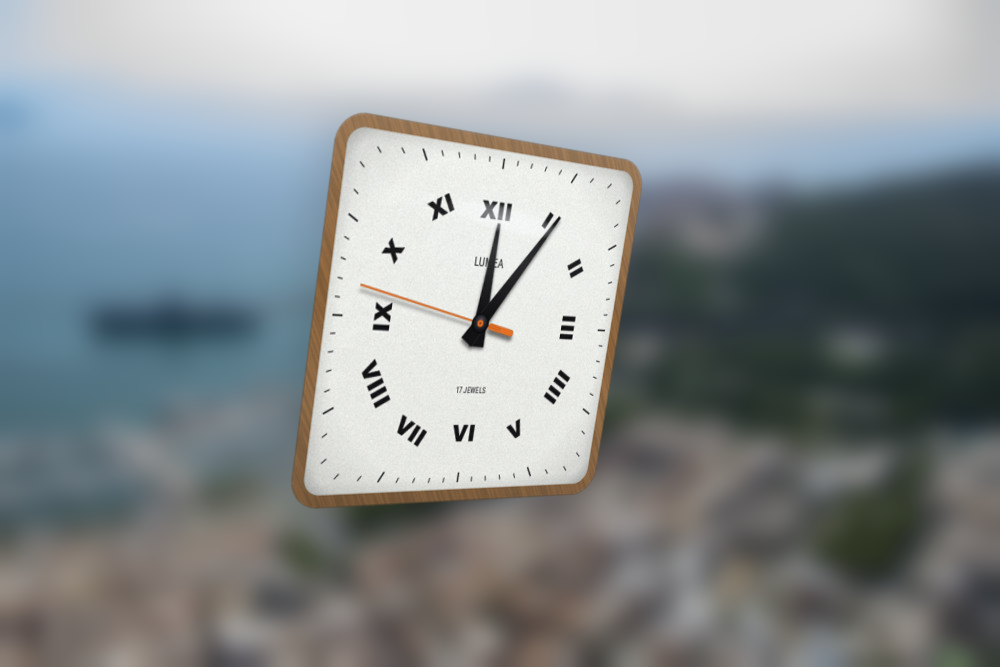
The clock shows 12.05.47
